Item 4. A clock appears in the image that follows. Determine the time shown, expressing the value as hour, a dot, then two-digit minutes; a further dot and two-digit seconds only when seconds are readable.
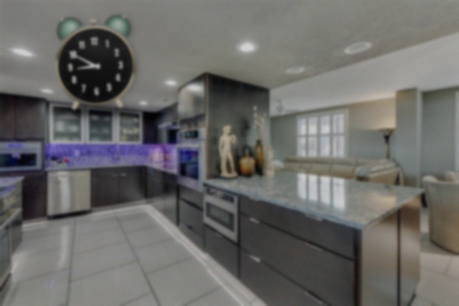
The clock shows 8.50
